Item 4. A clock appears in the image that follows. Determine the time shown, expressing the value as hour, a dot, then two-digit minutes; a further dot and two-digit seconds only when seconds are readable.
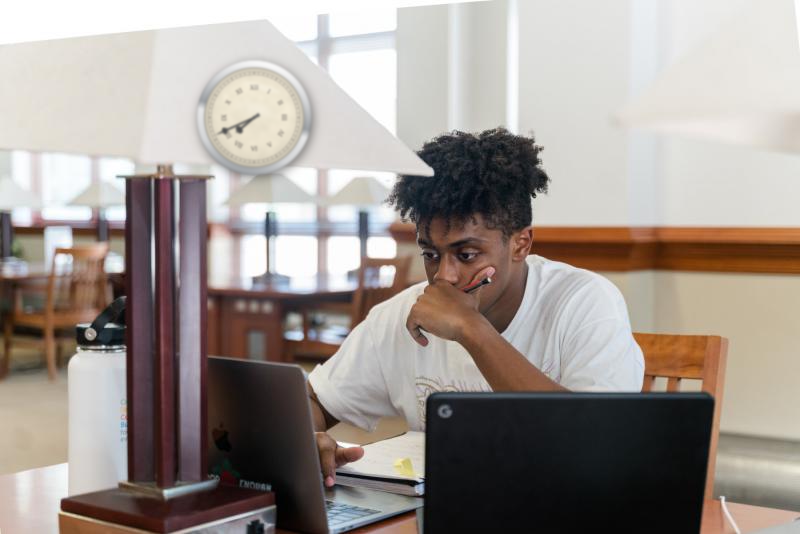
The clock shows 7.41
